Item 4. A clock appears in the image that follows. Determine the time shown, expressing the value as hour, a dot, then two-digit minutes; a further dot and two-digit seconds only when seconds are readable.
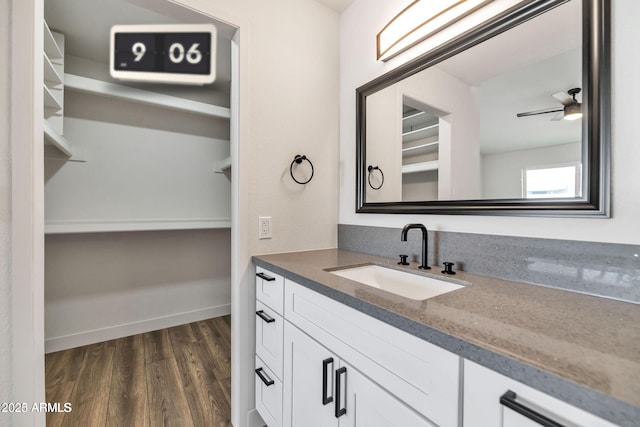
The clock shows 9.06
